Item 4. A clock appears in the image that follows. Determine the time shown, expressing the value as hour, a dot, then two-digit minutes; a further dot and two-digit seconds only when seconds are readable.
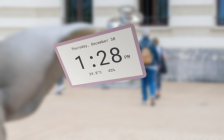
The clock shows 1.28
